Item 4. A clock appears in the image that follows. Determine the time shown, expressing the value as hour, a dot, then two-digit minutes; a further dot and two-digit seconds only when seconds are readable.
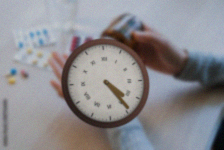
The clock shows 4.24
